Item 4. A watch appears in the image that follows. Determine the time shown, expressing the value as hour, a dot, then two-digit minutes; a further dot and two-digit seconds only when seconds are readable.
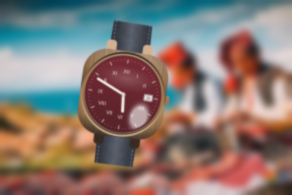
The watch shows 5.49
